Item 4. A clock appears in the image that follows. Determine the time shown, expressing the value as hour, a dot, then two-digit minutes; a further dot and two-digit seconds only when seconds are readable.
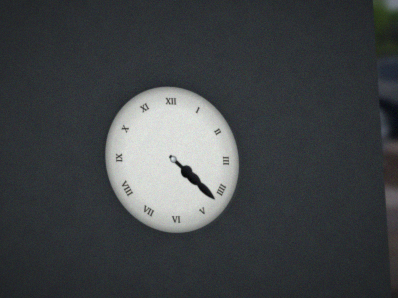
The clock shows 4.22
